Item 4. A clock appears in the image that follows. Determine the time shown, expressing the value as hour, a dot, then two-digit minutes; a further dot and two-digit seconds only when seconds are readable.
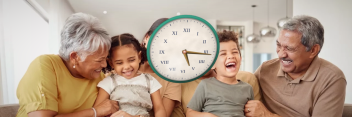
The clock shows 5.16
